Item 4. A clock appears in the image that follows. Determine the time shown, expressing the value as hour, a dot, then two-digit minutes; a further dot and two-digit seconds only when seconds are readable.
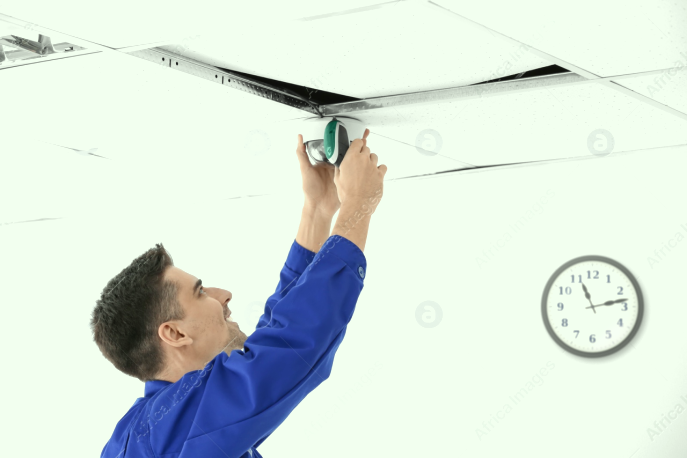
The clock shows 11.13
